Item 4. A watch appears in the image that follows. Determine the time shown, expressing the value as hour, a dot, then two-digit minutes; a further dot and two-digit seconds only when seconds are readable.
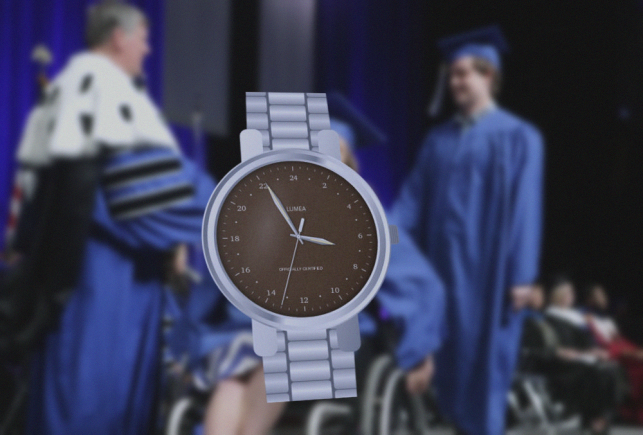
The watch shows 6.55.33
